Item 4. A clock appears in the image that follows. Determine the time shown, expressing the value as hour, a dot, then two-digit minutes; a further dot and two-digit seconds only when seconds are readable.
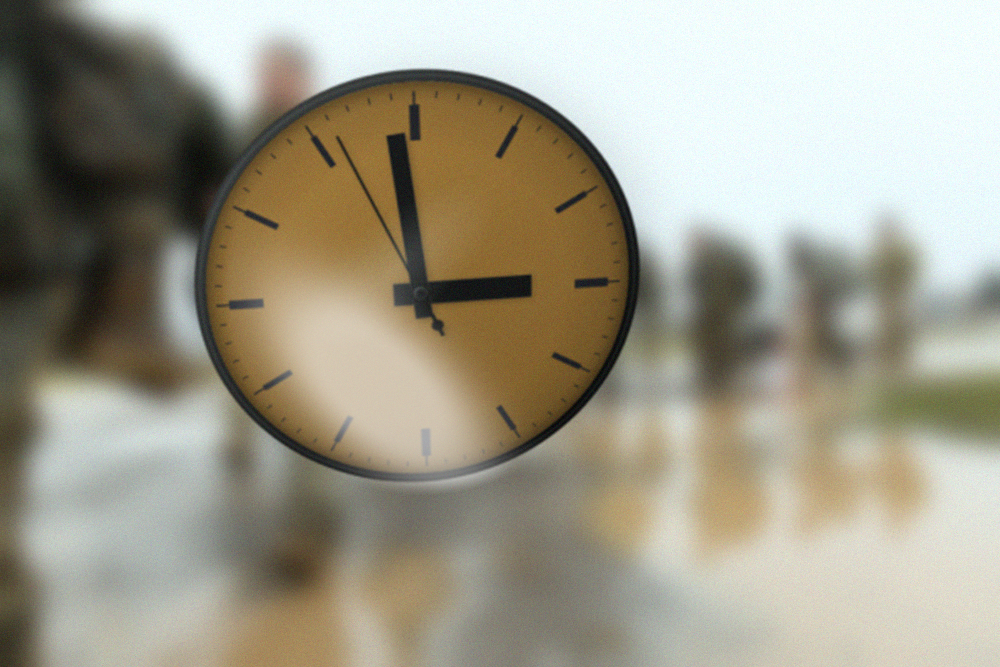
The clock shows 2.58.56
